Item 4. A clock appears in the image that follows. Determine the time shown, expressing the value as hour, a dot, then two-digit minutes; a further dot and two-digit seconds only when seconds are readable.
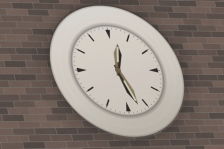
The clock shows 12.27
